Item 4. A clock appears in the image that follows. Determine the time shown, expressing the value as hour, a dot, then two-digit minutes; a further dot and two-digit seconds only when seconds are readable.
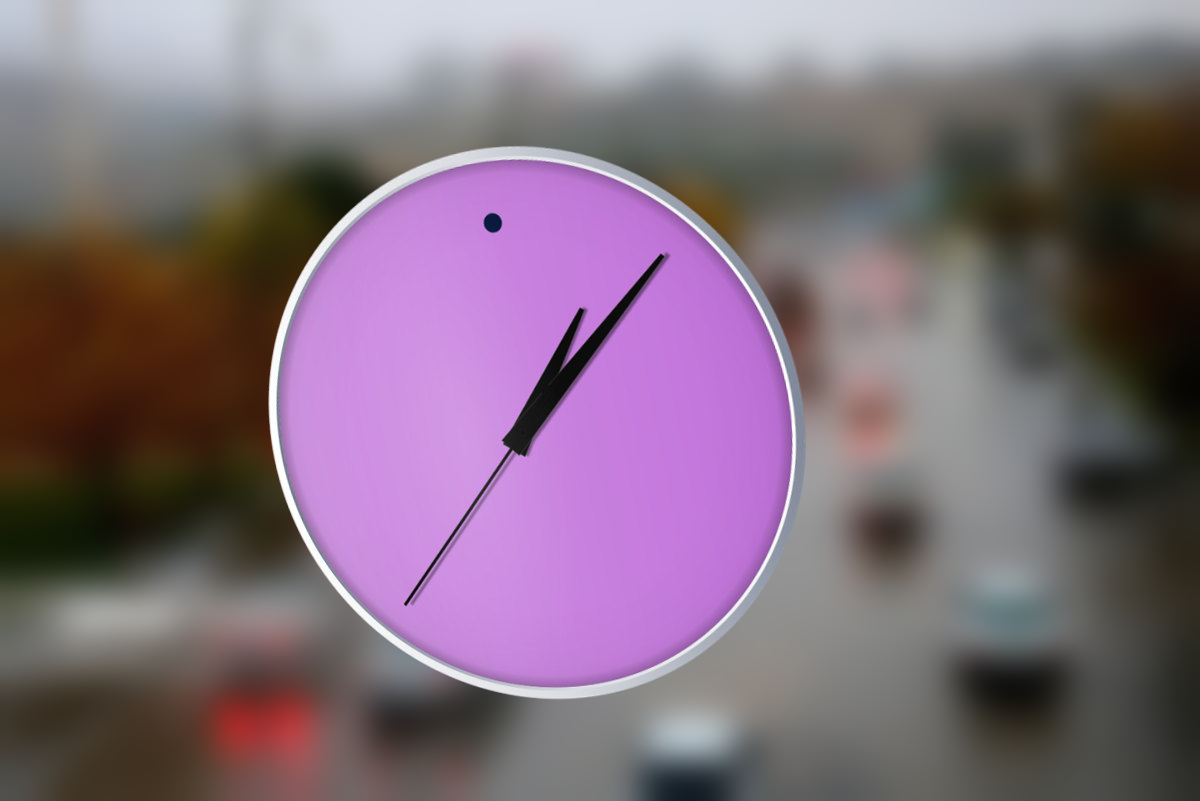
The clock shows 1.07.37
